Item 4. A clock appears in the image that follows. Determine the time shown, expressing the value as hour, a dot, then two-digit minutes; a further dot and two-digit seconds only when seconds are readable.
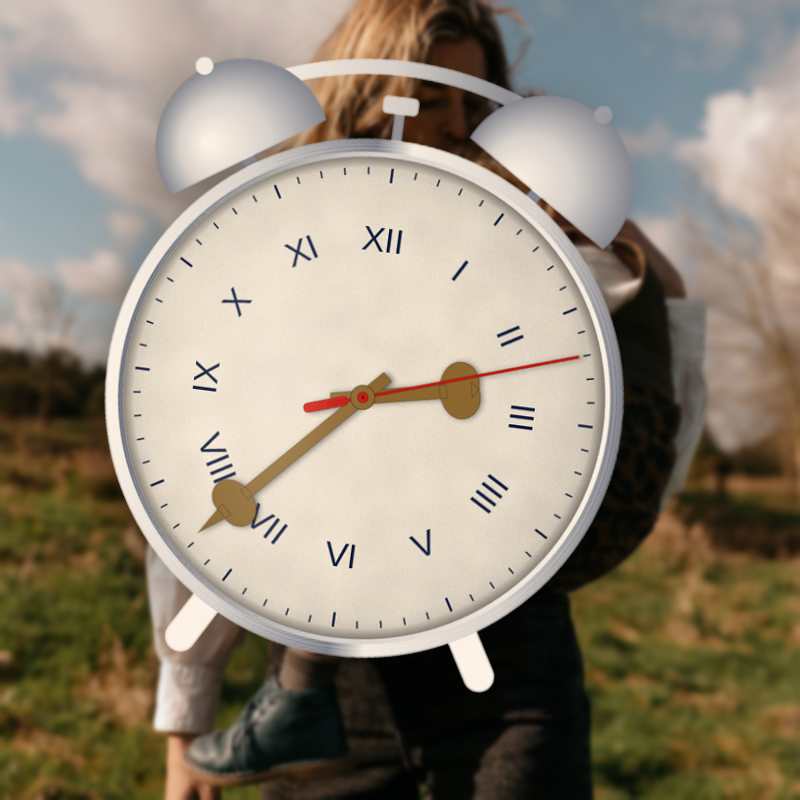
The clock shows 2.37.12
